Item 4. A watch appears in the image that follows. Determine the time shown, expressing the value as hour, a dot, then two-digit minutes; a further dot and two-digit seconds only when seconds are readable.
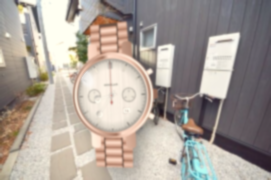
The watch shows 8.36
